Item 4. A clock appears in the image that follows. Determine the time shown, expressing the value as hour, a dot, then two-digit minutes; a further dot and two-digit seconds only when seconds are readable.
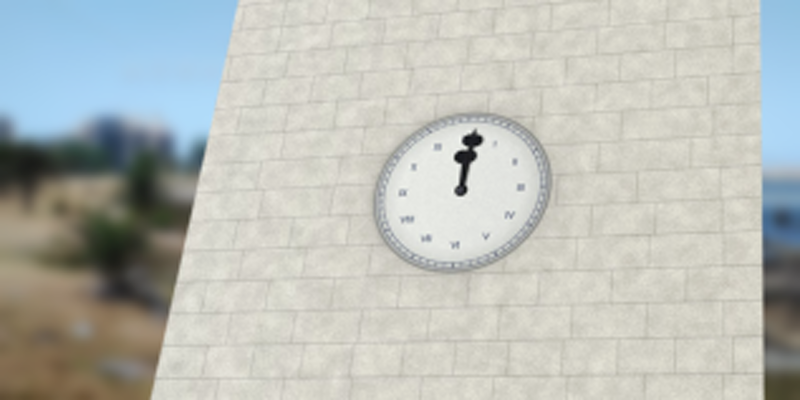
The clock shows 12.01
